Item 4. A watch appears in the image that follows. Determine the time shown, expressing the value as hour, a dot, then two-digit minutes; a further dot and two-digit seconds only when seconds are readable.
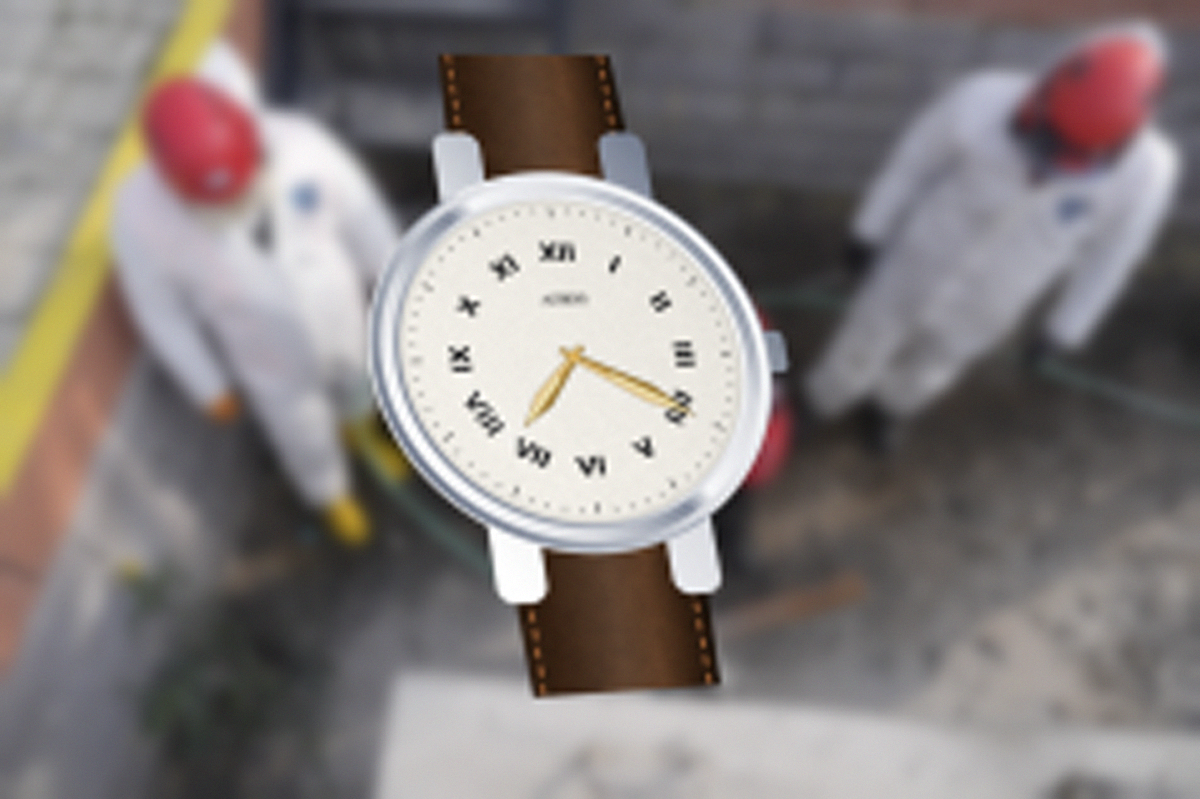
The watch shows 7.20
